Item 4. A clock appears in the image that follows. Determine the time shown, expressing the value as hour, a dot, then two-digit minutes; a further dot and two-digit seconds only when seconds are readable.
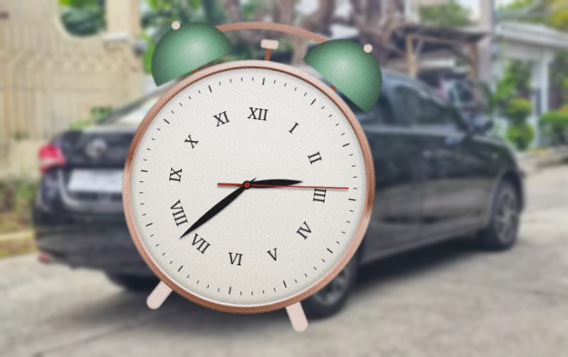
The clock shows 2.37.14
